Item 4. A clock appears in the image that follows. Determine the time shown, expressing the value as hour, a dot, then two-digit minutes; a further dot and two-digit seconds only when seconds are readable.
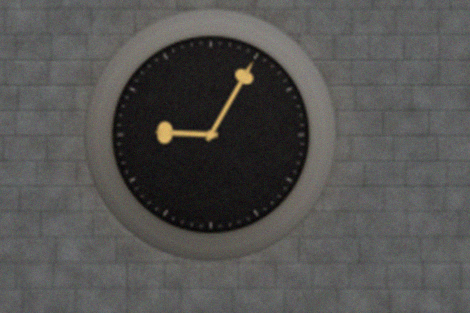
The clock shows 9.05
